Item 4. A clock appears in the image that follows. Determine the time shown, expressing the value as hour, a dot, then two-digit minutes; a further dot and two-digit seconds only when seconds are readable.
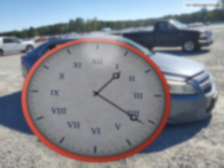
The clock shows 1.21
